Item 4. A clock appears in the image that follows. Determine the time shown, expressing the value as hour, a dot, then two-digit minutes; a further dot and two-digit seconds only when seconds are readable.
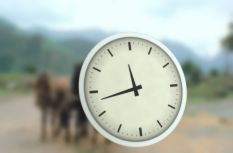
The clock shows 11.43
